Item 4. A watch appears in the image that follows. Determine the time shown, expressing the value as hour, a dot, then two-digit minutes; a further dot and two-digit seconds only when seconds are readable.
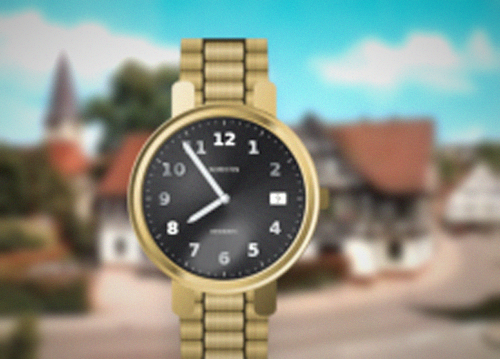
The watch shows 7.54
